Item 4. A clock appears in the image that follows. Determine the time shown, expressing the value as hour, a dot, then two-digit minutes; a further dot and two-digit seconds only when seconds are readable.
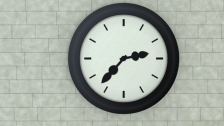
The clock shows 2.37
